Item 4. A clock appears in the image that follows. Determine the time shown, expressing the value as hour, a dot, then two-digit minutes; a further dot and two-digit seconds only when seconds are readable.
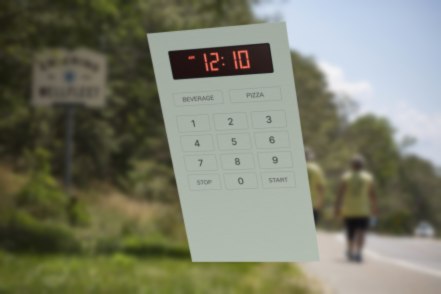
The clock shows 12.10
